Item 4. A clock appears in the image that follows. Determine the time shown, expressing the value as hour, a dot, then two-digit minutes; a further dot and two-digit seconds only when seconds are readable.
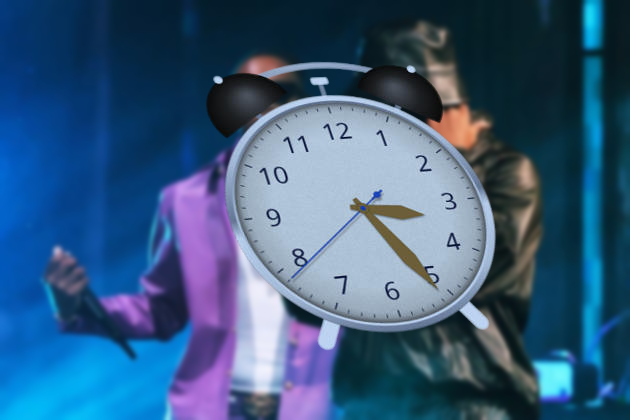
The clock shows 3.25.39
